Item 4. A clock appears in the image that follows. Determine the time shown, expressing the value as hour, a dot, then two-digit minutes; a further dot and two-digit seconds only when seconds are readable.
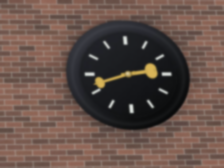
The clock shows 2.42
